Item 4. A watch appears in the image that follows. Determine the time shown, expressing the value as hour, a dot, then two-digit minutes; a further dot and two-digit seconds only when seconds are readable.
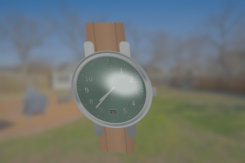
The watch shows 7.37
